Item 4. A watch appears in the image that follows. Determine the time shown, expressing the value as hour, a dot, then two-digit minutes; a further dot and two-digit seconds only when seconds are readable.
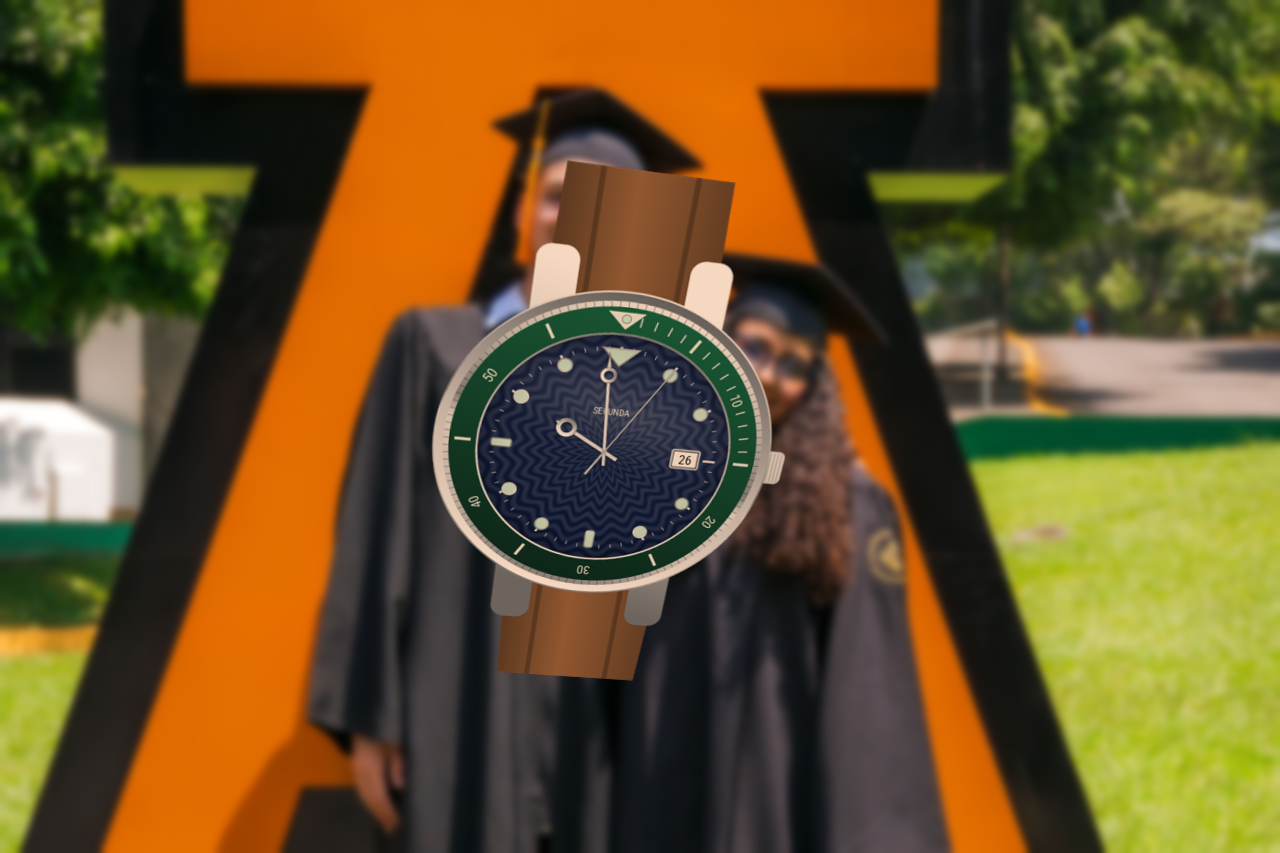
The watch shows 9.59.05
